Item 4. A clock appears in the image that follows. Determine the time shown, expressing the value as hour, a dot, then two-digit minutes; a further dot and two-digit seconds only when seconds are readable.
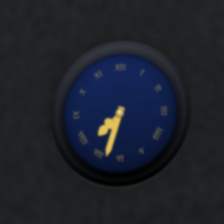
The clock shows 7.33
